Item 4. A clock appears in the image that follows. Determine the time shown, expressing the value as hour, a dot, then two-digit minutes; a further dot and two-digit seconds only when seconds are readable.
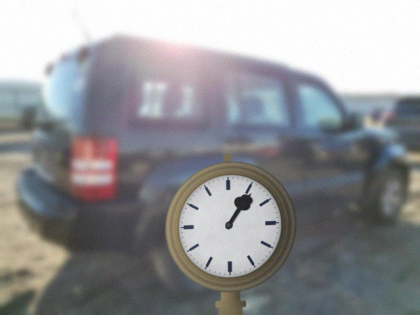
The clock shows 1.06
